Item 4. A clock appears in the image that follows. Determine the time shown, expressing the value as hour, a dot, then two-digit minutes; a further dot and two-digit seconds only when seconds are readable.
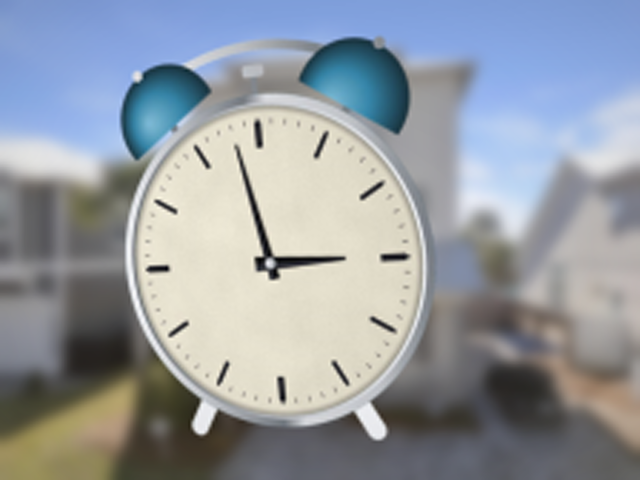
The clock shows 2.58
